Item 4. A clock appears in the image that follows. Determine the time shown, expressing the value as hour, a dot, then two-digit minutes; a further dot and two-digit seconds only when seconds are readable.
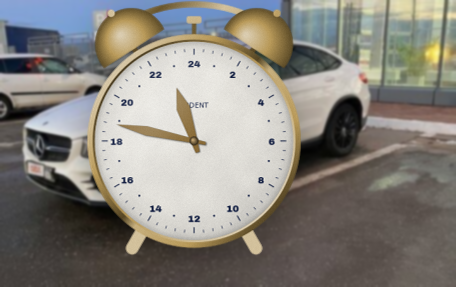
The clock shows 22.47
